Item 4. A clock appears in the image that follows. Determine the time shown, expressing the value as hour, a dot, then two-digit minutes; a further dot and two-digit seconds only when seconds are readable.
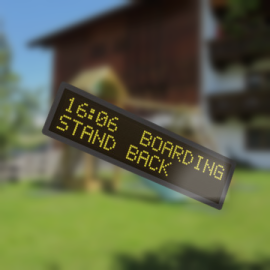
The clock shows 16.06
